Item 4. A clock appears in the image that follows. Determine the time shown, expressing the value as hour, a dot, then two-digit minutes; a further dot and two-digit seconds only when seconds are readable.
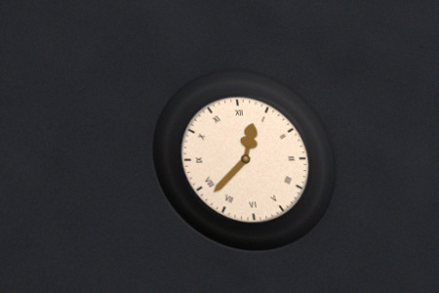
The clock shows 12.38
